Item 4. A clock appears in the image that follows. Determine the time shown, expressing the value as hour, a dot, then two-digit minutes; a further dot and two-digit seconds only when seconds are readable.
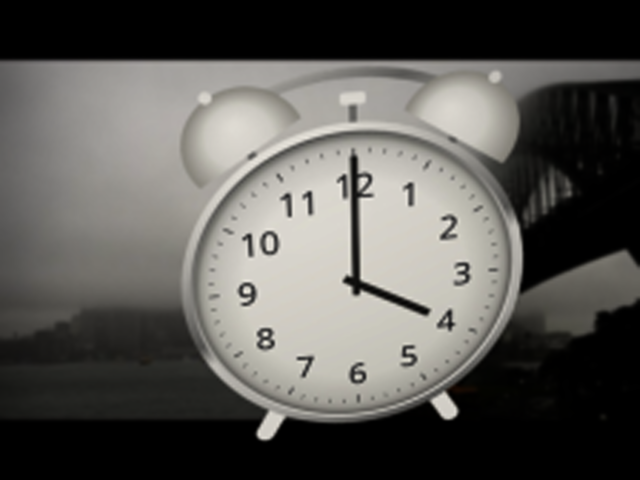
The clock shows 4.00
